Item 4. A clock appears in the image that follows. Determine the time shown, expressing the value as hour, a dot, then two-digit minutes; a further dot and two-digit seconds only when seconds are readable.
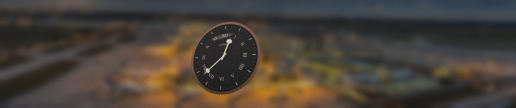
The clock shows 12.38
